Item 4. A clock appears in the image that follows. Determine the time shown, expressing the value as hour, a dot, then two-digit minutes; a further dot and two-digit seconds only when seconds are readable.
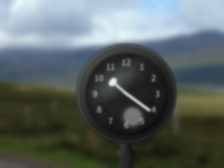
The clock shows 10.21
